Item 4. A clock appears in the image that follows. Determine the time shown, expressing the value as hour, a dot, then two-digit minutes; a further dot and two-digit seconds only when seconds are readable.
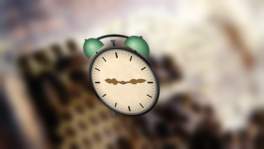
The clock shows 9.14
